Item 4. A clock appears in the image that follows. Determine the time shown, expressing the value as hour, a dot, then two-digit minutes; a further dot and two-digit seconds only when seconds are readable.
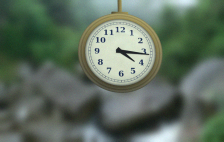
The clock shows 4.16
